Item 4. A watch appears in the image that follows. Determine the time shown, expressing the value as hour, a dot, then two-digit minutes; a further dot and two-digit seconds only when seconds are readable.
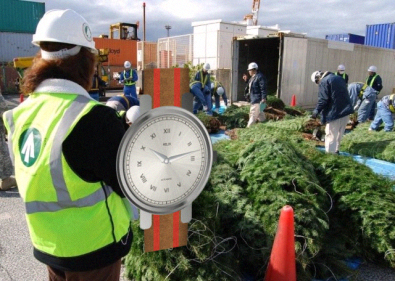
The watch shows 10.13
